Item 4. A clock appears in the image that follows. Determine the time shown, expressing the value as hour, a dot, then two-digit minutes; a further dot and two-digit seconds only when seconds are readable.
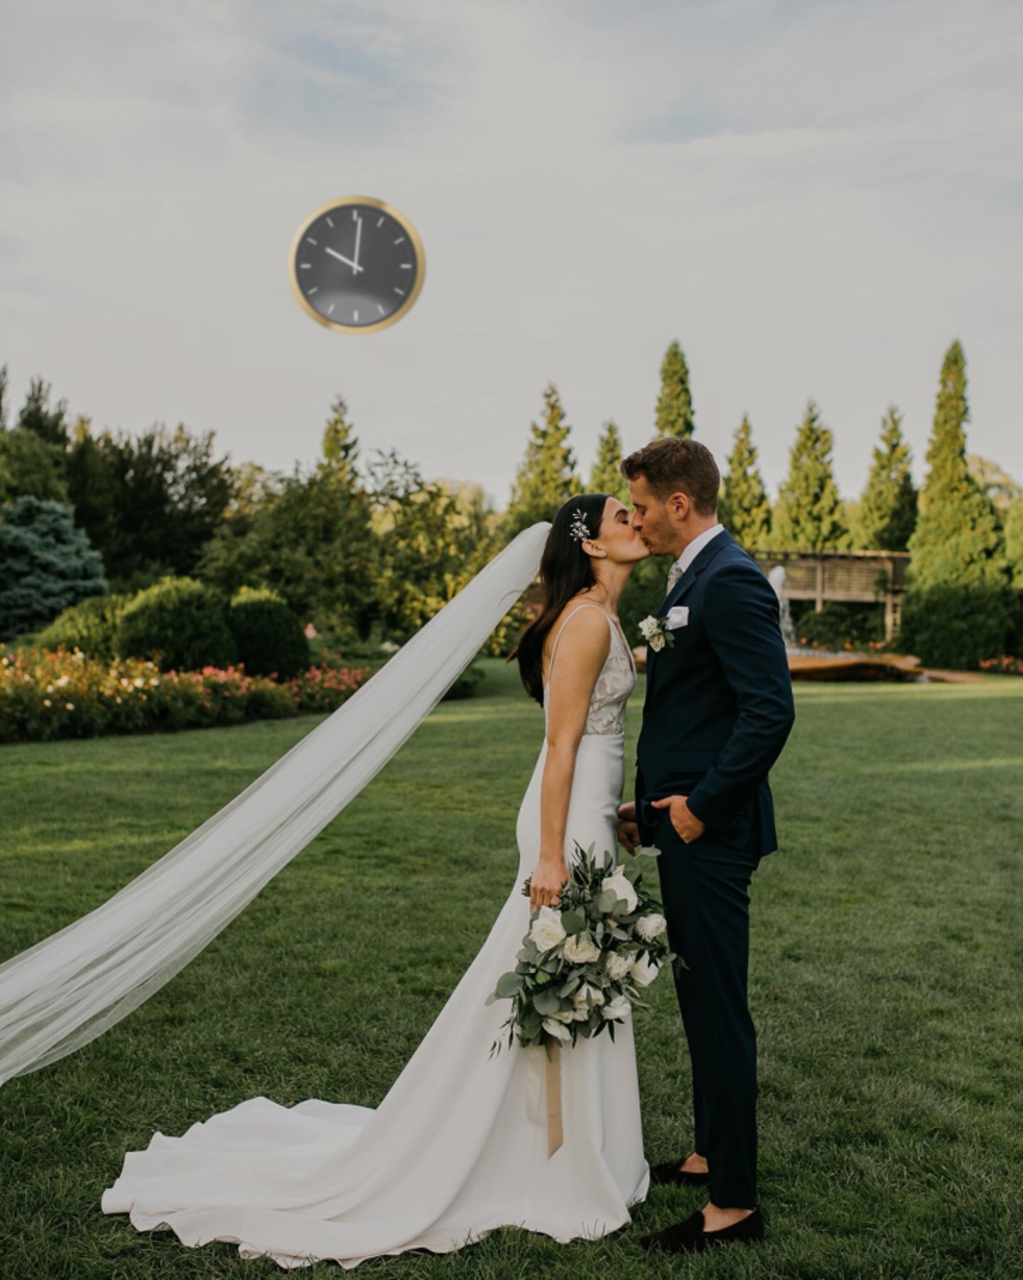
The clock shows 10.01
